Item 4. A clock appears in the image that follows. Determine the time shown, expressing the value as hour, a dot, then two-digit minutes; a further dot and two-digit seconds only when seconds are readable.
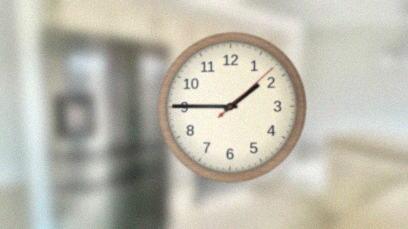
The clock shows 1.45.08
